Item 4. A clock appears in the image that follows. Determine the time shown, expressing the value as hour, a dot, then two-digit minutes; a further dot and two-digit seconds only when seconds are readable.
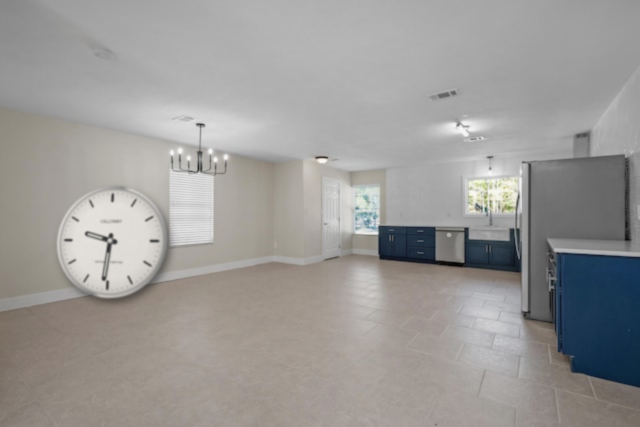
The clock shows 9.31
